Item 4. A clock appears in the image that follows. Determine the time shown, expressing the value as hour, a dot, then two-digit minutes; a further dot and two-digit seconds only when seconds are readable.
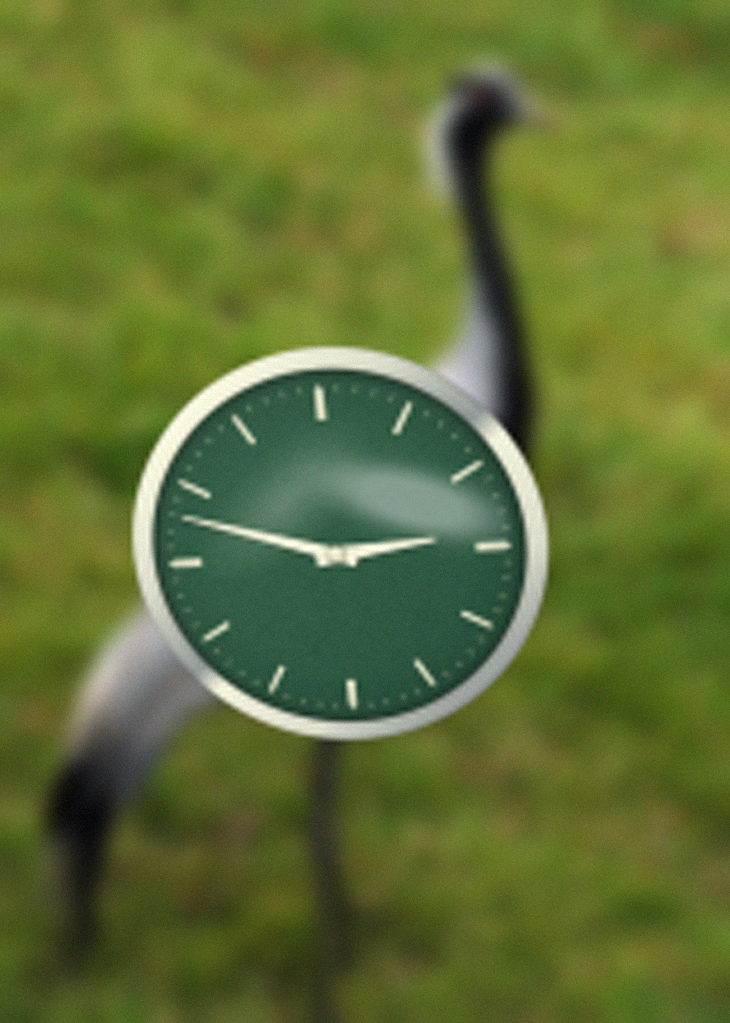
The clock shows 2.48
